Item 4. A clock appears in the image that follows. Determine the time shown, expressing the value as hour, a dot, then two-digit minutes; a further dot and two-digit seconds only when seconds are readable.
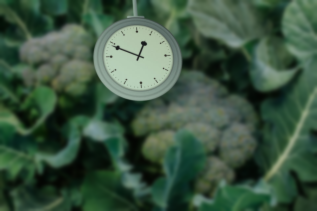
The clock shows 12.49
